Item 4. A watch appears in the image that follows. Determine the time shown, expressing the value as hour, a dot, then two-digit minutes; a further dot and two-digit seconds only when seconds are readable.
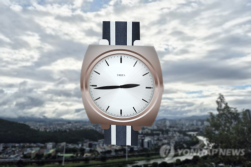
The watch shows 2.44
